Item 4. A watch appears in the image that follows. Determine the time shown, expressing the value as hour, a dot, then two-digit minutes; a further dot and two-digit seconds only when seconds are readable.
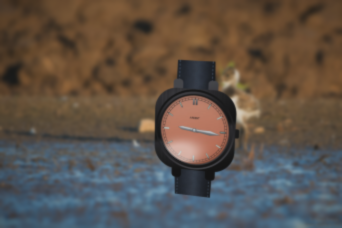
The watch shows 9.16
